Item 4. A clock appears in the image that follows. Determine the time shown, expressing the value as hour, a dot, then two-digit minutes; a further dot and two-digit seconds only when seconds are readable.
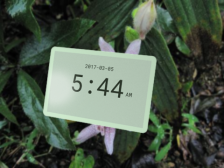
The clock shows 5.44
